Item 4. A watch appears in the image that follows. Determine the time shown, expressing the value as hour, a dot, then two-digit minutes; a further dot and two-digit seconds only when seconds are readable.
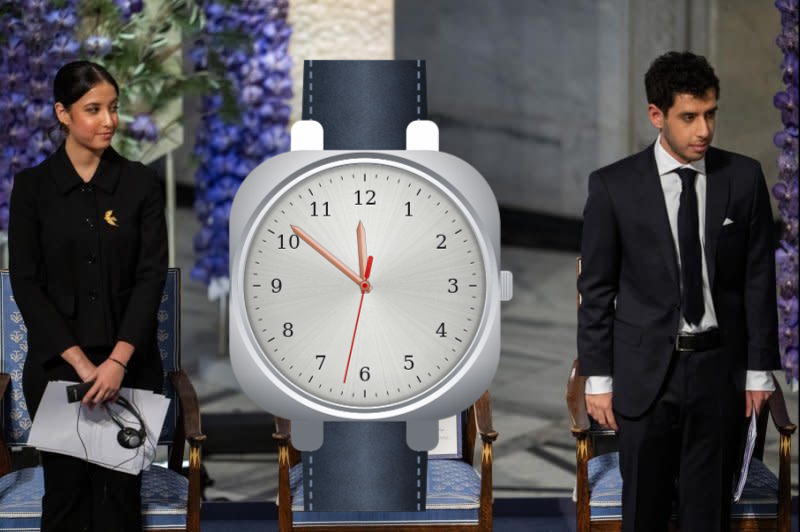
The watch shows 11.51.32
